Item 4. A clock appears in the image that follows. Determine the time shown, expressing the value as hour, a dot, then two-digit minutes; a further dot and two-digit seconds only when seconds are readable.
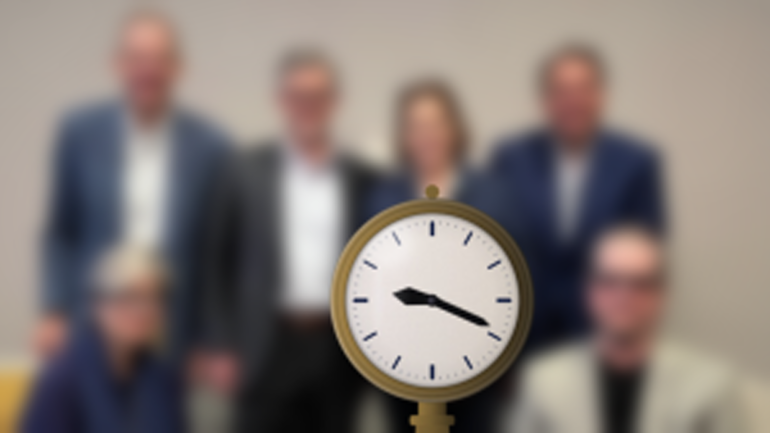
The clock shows 9.19
